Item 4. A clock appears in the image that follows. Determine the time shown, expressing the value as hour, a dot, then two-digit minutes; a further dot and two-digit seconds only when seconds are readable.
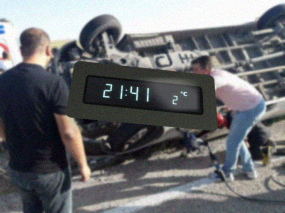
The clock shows 21.41
